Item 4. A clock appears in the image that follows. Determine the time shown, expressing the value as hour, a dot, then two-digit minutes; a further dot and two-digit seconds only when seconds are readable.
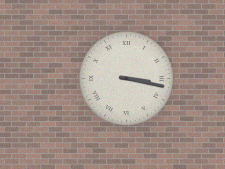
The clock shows 3.17
